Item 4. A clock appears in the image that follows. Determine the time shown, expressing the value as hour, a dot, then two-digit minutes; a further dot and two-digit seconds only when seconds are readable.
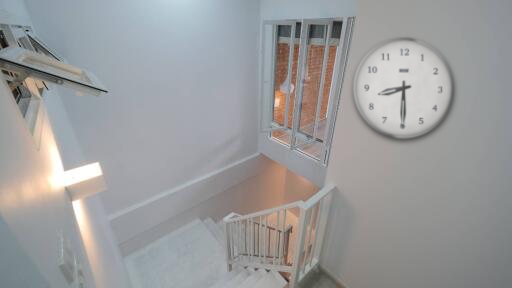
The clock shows 8.30
